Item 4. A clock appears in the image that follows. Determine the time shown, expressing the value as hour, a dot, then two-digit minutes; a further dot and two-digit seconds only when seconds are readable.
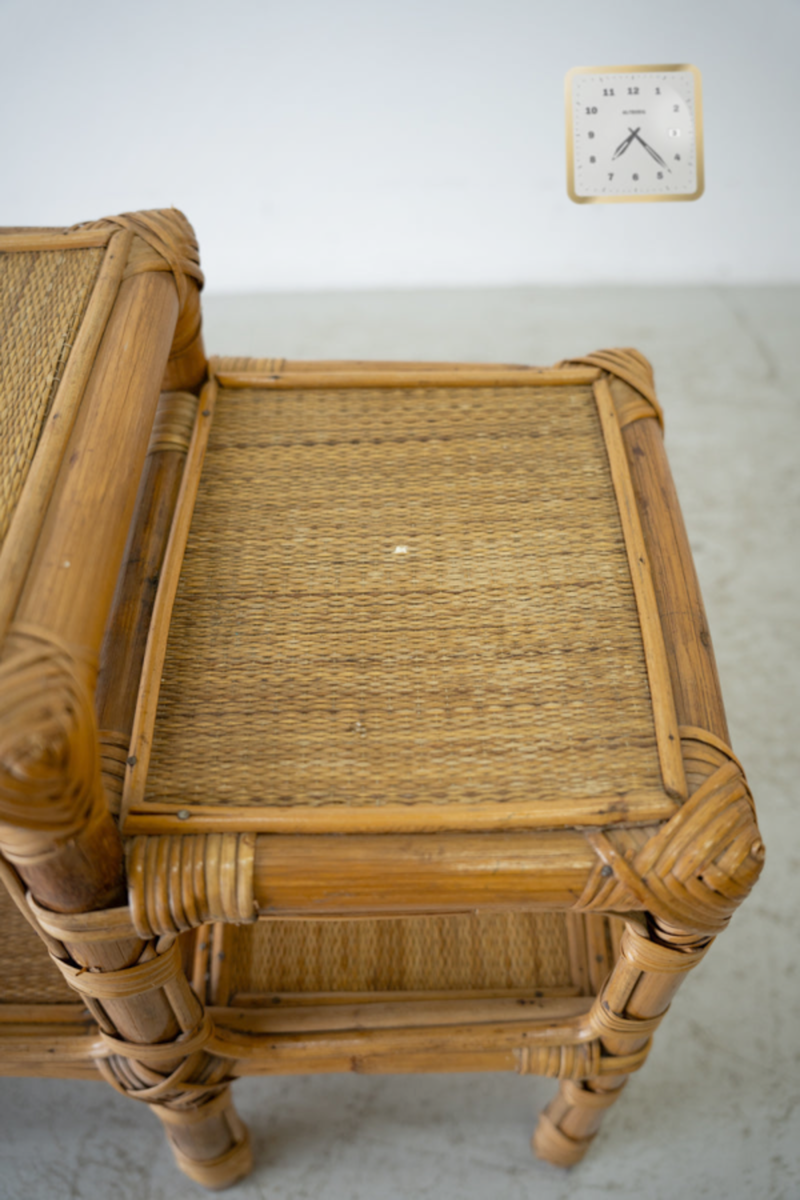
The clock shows 7.23
